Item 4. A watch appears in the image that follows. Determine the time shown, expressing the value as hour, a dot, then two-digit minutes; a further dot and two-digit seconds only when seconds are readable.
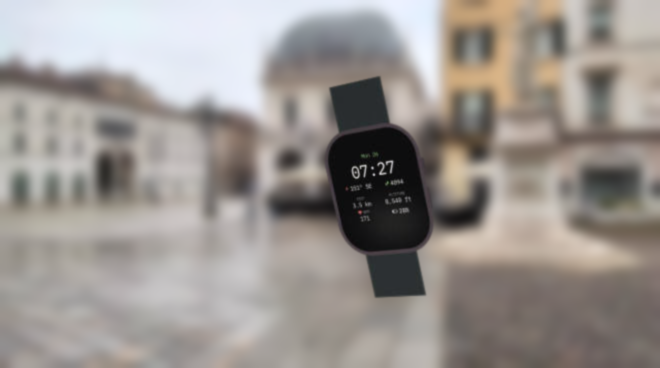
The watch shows 7.27
